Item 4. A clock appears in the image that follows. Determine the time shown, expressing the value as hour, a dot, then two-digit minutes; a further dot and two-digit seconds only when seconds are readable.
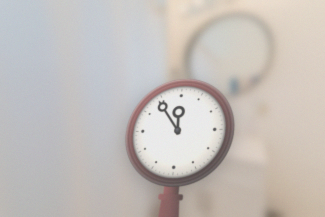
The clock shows 11.54
